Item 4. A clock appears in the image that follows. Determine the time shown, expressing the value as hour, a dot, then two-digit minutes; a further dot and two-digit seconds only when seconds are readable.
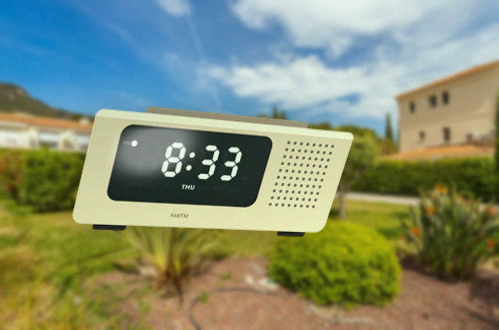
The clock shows 8.33
